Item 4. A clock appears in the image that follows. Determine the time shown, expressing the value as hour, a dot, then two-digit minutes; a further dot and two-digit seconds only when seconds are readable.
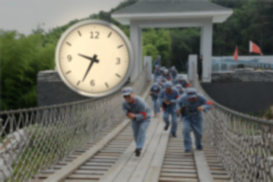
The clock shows 9.34
